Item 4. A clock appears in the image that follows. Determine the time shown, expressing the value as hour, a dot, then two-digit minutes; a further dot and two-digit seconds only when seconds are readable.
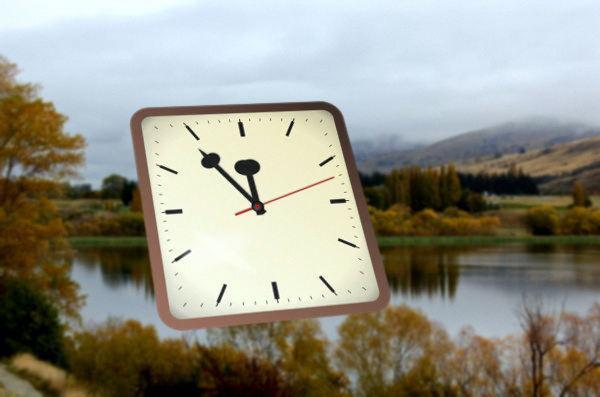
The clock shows 11.54.12
